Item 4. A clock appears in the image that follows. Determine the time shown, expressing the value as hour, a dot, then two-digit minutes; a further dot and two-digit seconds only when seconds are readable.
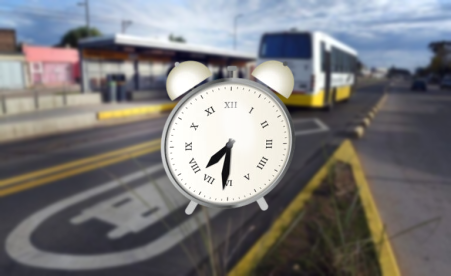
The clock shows 7.31
